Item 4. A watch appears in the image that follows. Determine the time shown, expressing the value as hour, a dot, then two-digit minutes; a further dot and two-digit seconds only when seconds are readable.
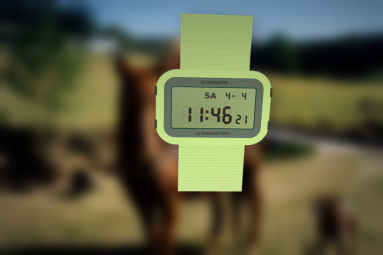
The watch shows 11.46.21
